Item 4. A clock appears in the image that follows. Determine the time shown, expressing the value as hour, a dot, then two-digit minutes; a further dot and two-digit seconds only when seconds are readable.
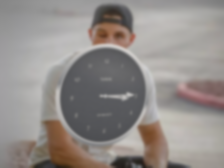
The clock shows 3.15
